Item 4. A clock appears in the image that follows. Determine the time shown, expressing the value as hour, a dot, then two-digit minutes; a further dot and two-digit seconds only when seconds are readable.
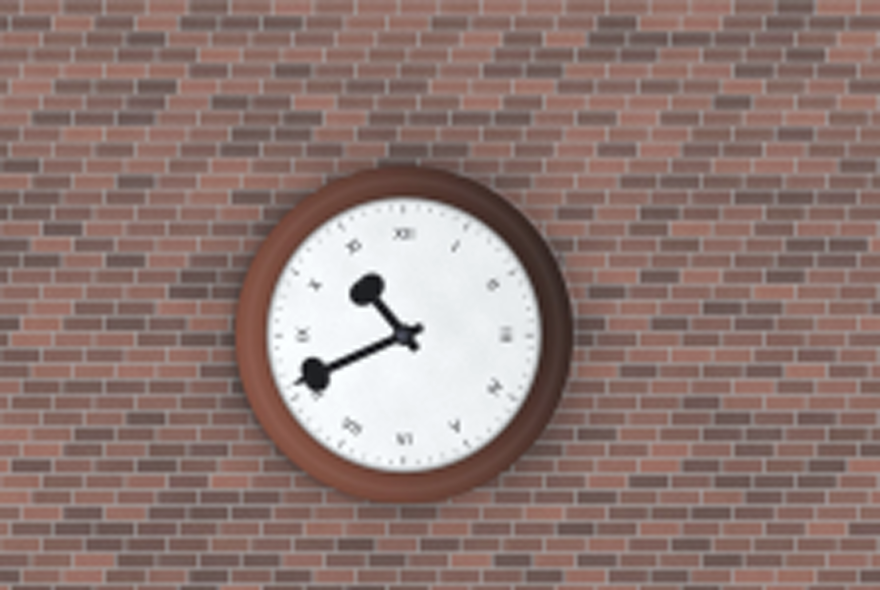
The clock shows 10.41
